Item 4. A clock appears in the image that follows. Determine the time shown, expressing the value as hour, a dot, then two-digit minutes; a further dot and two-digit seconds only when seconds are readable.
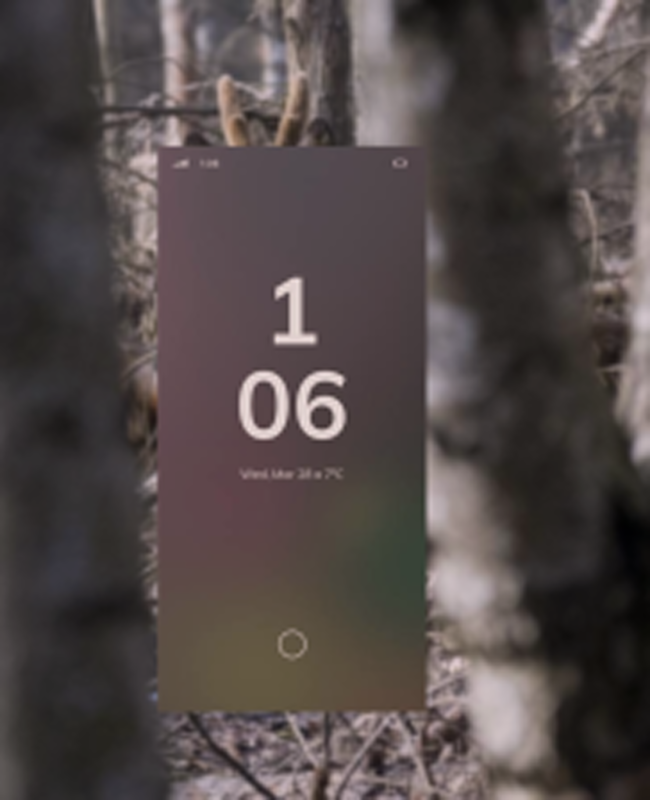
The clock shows 1.06
